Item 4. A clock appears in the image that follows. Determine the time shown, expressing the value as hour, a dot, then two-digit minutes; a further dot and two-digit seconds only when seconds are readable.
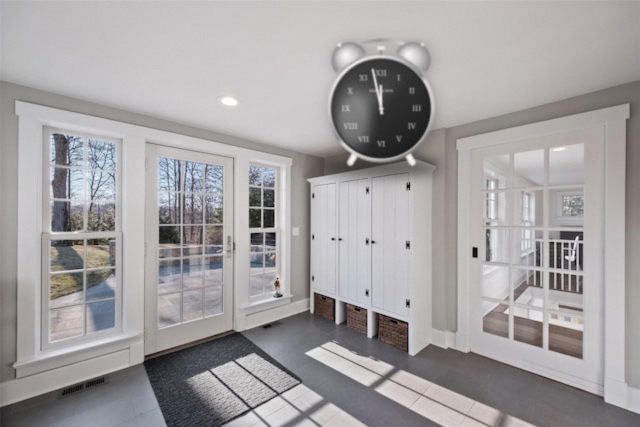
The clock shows 11.58
